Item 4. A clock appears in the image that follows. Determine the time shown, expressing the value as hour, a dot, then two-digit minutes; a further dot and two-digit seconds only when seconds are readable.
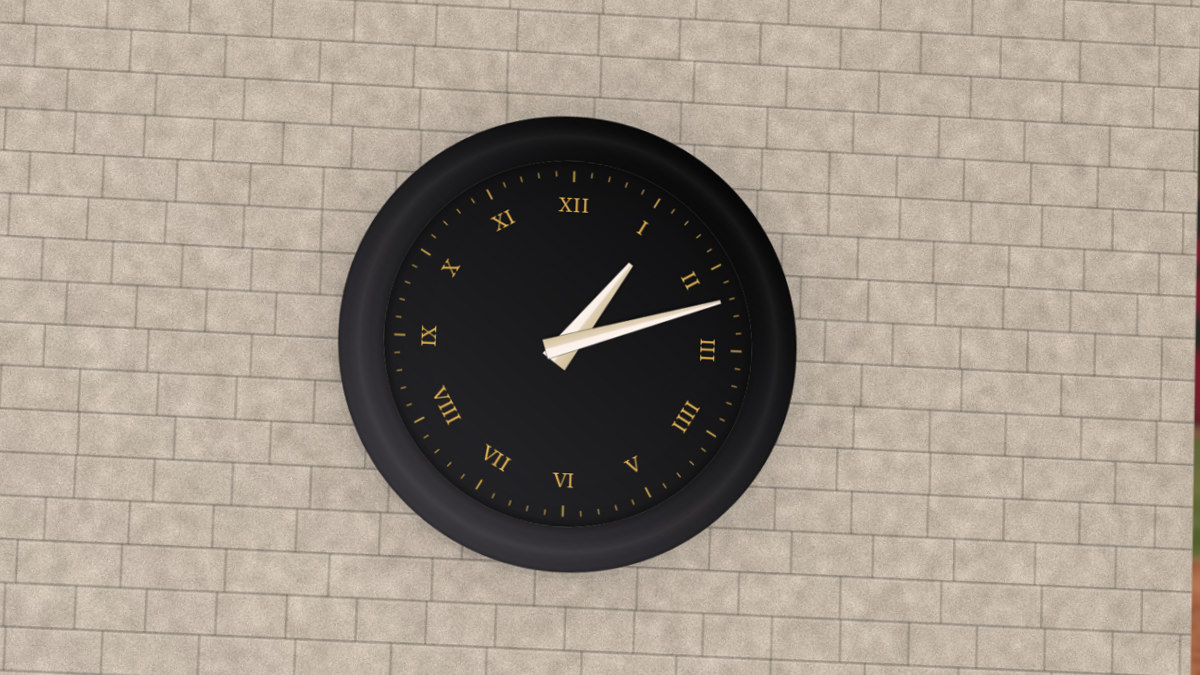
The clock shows 1.12
